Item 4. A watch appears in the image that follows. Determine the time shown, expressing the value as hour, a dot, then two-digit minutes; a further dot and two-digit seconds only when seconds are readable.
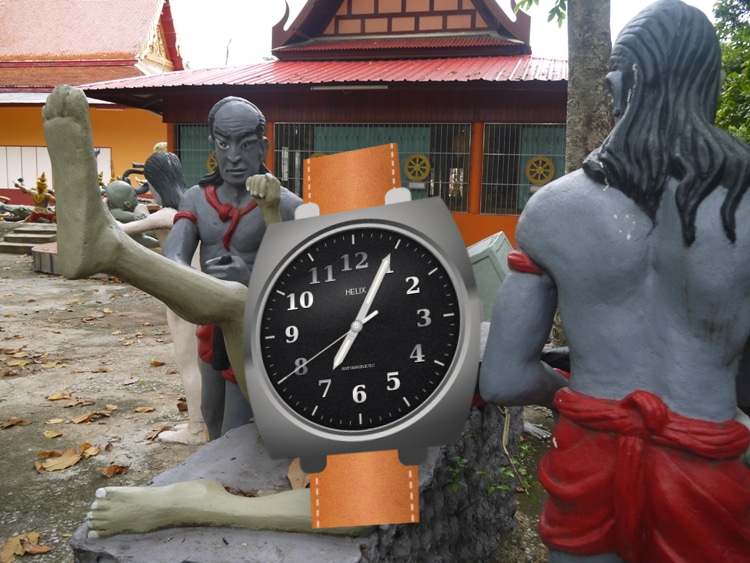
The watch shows 7.04.40
